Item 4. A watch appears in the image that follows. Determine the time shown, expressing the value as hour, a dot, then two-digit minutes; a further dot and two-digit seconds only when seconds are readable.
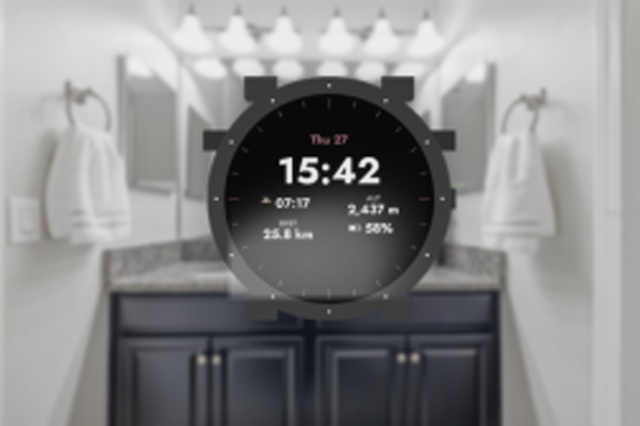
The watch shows 15.42
